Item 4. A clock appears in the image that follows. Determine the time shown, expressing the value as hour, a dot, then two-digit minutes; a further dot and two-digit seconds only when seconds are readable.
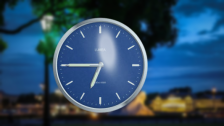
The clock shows 6.45
